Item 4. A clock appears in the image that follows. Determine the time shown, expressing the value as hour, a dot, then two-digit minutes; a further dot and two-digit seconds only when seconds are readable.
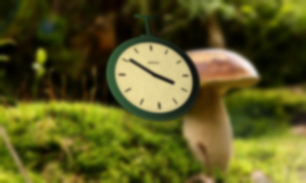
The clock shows 3.51
